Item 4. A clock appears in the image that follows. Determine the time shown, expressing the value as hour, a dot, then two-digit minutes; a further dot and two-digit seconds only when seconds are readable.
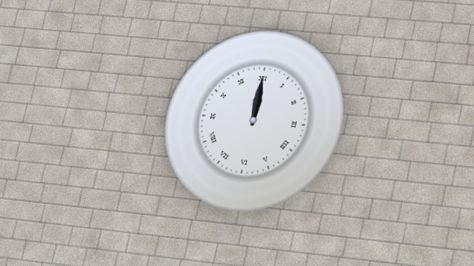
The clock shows 12.00
